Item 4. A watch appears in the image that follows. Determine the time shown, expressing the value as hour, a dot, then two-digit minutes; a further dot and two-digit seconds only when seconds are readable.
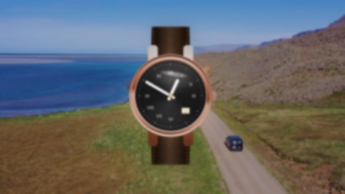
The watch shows 12.50
